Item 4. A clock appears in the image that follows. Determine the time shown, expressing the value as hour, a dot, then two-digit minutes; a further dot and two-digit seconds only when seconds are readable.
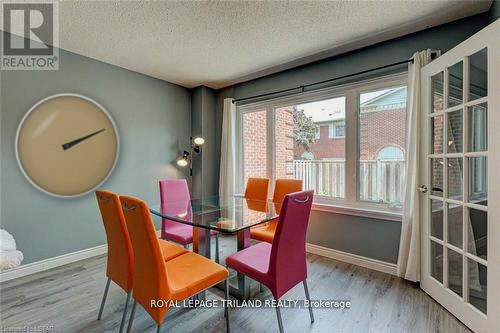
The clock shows 2.11
